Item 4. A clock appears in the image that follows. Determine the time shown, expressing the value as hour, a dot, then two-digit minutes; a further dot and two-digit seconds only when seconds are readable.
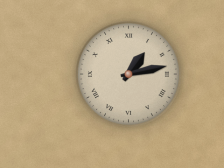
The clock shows 1.13
